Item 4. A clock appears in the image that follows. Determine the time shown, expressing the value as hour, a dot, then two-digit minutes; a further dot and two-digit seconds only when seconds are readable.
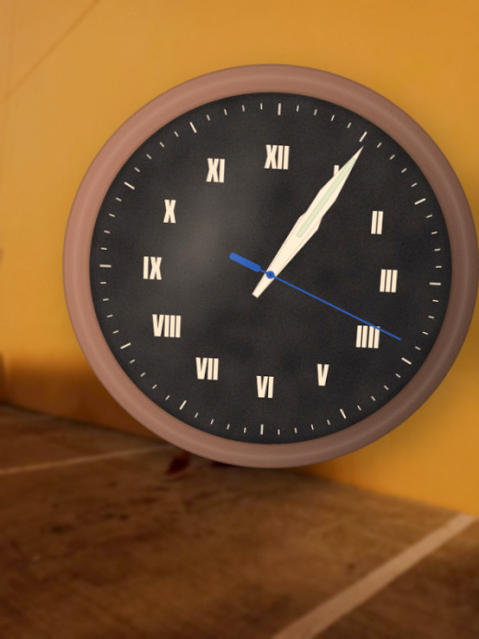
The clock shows 1.05.19
